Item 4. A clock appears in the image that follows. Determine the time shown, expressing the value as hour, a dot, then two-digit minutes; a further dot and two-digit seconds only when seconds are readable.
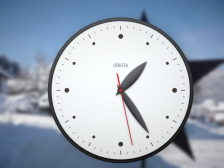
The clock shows 1.24.28
